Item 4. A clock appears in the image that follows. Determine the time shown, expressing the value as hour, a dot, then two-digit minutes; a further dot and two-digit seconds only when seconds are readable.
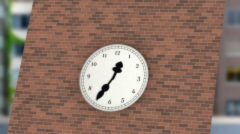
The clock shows 12.35
